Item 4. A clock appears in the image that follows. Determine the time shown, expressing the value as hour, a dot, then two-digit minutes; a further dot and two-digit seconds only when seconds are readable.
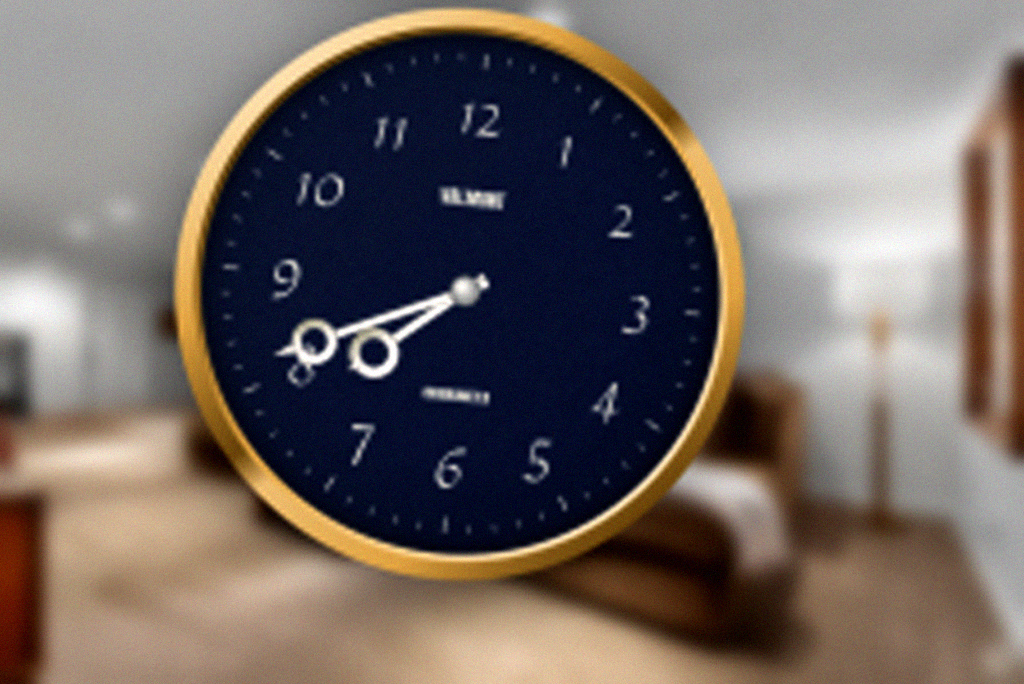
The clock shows 7.41
